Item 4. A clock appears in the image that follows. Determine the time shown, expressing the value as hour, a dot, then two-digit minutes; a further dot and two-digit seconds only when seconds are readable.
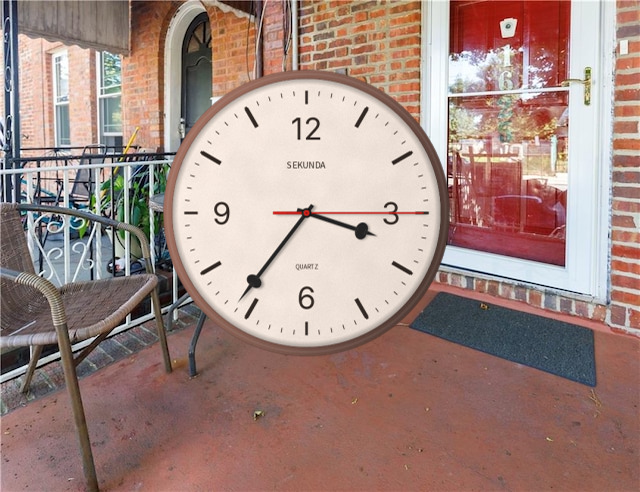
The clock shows 3.36.15
